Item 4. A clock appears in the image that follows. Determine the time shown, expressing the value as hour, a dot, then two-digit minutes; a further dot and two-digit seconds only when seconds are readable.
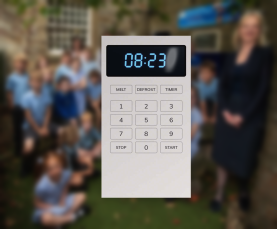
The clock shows 8.23
